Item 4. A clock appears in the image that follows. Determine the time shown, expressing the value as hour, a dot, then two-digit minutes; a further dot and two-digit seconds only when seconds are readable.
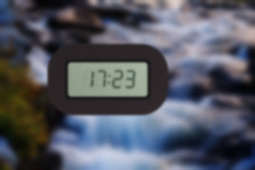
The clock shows 17.23
